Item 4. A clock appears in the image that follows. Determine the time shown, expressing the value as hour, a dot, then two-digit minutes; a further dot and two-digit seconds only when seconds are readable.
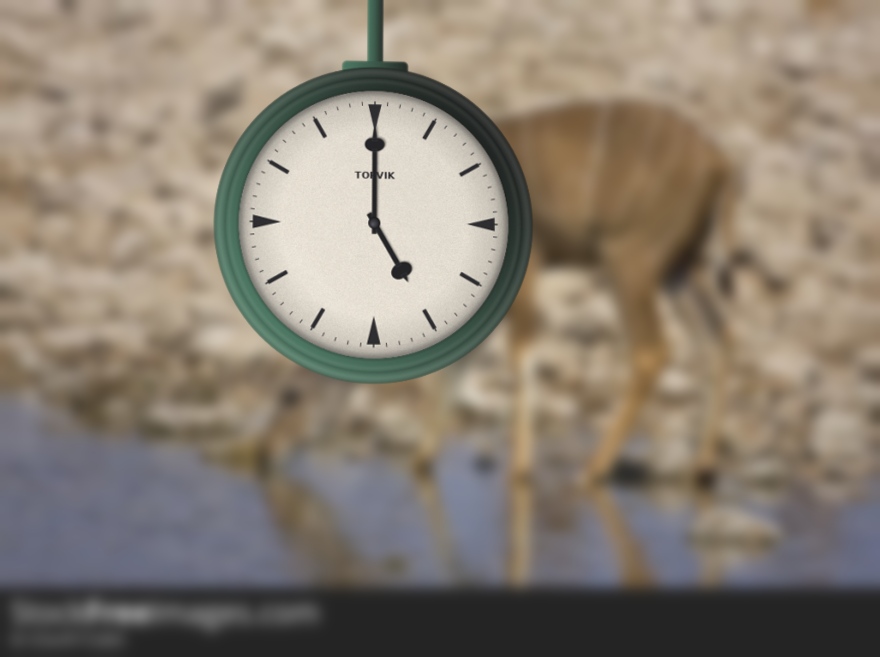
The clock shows 5.00
